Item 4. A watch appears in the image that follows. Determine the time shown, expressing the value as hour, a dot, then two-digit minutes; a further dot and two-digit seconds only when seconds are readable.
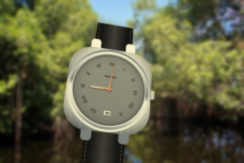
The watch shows 9.01
